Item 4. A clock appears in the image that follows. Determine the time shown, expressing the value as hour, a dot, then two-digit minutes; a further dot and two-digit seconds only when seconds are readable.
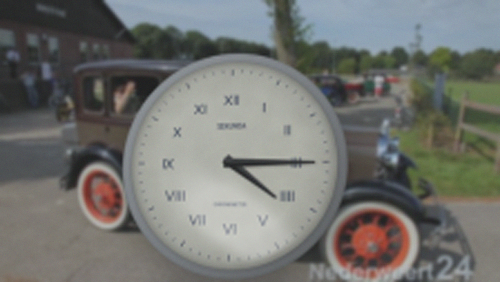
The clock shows 4.15
